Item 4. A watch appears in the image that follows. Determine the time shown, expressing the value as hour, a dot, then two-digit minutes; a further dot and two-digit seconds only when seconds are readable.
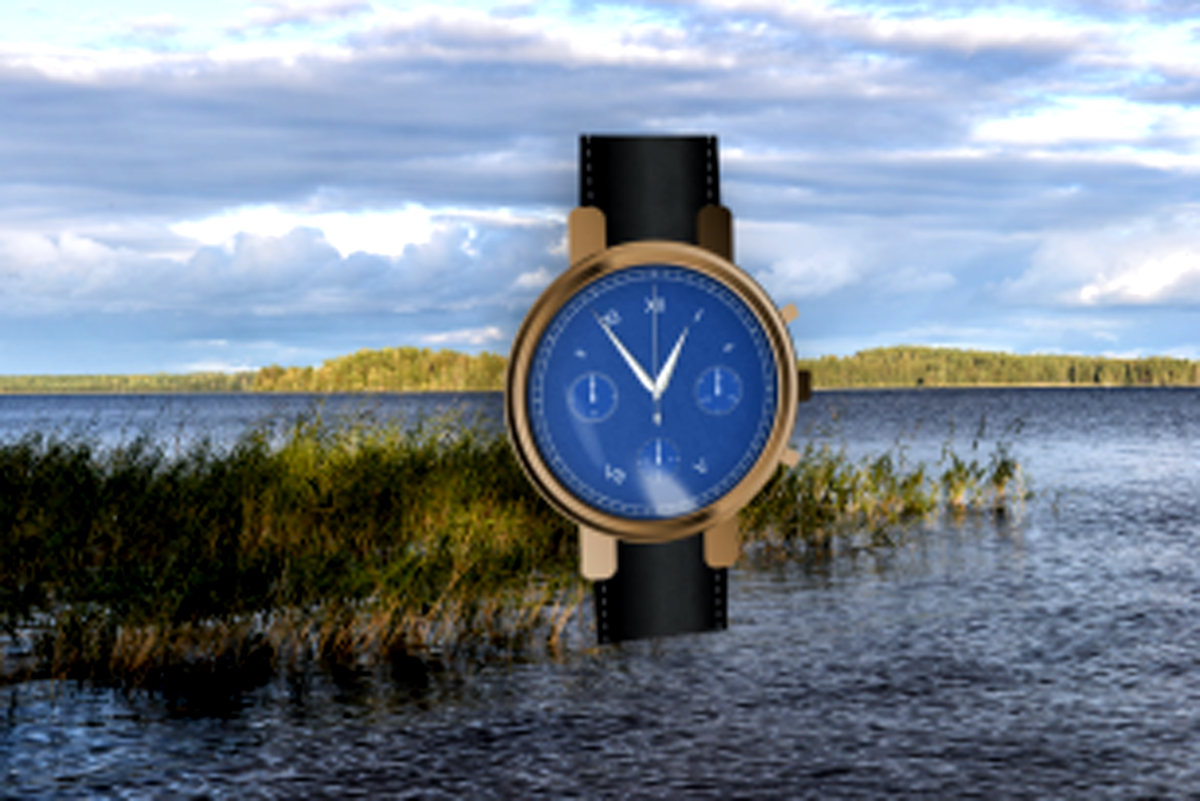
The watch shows 12.54
